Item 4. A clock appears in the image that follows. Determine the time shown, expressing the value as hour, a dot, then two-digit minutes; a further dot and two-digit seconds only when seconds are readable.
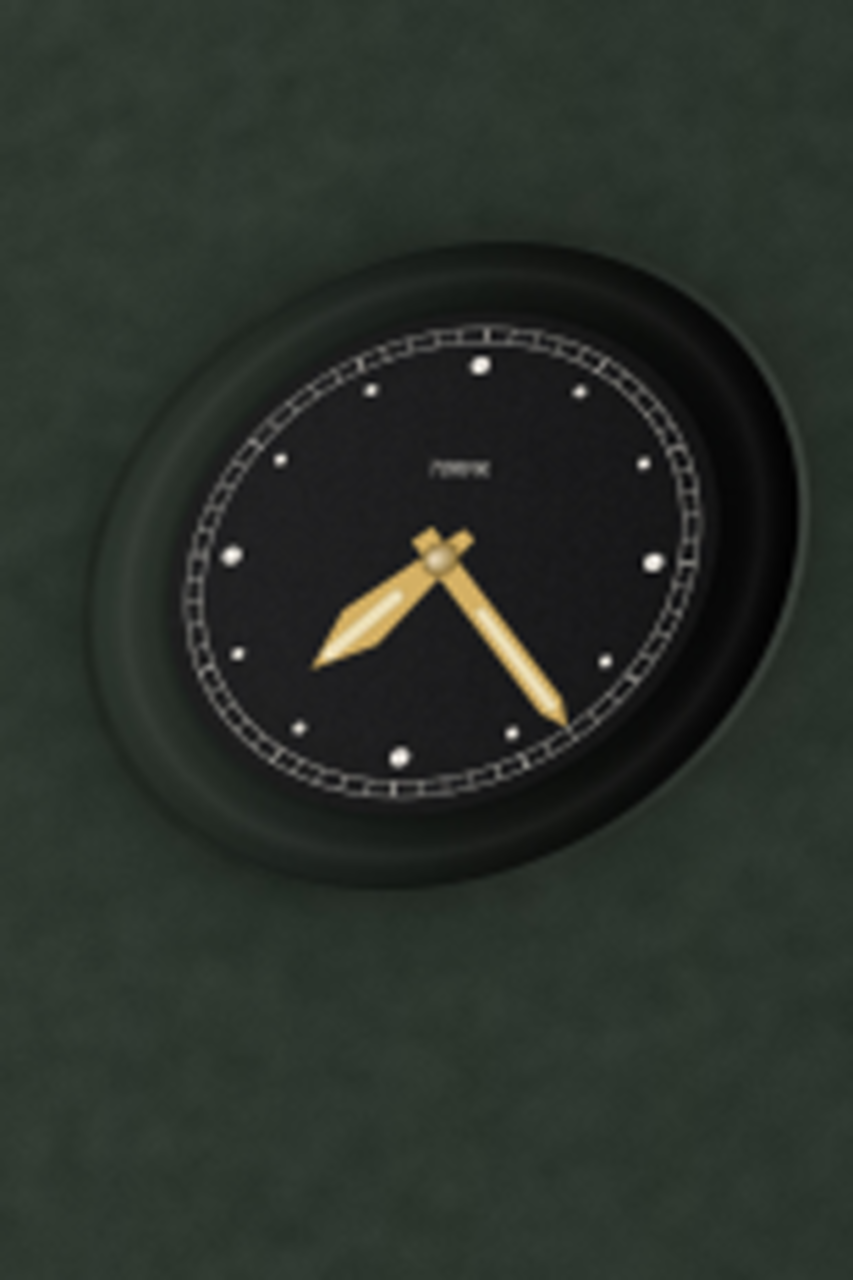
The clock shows 7.23
